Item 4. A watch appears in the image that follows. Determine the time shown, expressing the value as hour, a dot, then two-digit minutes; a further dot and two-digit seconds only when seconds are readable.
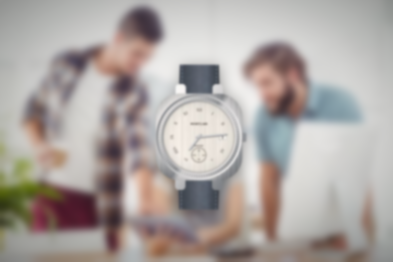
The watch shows 7.14
